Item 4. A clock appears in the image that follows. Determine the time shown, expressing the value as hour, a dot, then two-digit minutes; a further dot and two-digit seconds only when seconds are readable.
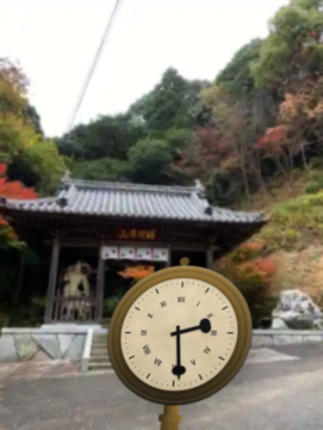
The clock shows 2.29
